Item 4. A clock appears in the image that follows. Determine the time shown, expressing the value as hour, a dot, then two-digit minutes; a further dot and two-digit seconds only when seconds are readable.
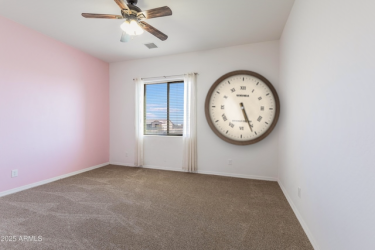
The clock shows 5.26
